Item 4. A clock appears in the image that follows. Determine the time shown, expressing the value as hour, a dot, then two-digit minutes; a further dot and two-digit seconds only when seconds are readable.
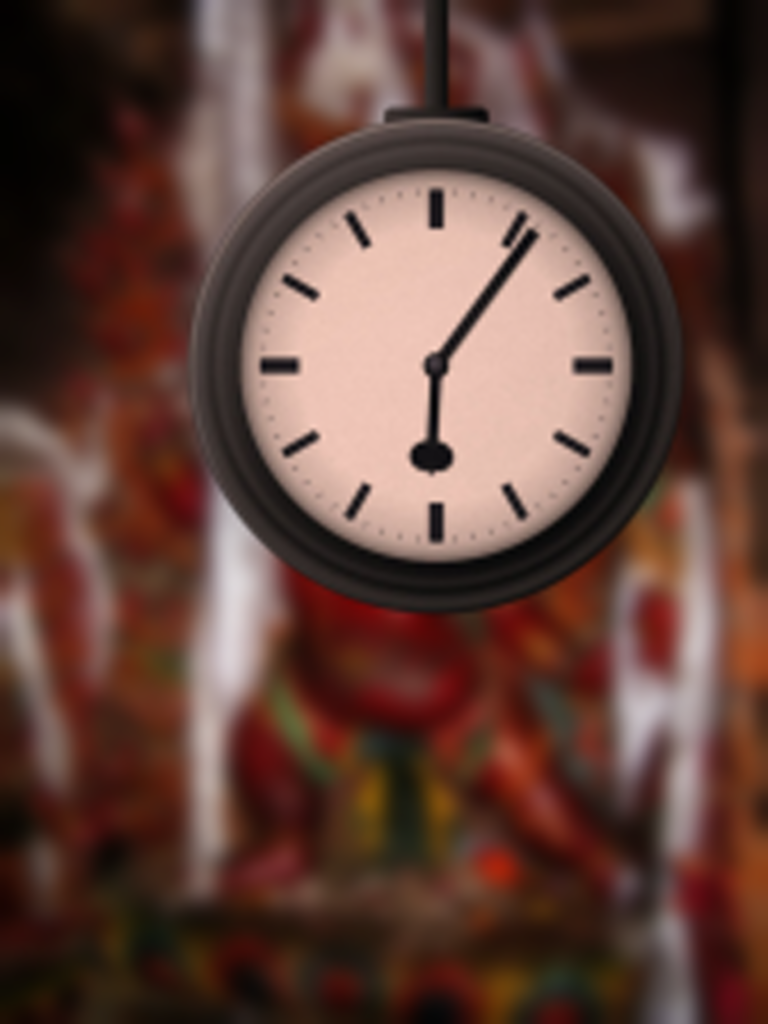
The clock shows 6.06
